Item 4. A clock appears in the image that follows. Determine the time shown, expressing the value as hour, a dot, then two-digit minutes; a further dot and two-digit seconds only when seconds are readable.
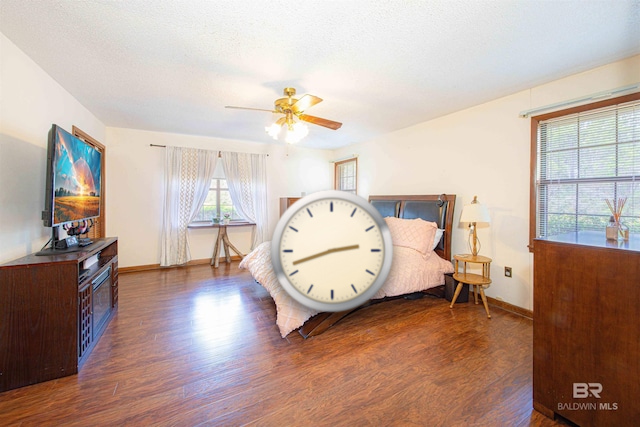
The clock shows 2.42
